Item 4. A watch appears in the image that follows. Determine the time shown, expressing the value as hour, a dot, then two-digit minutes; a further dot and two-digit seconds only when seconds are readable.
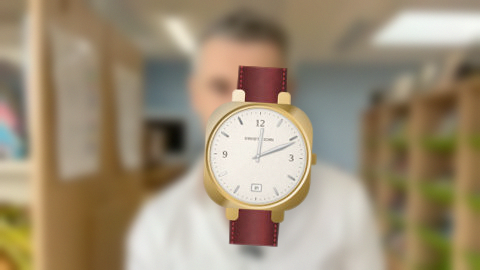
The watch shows 12.11
